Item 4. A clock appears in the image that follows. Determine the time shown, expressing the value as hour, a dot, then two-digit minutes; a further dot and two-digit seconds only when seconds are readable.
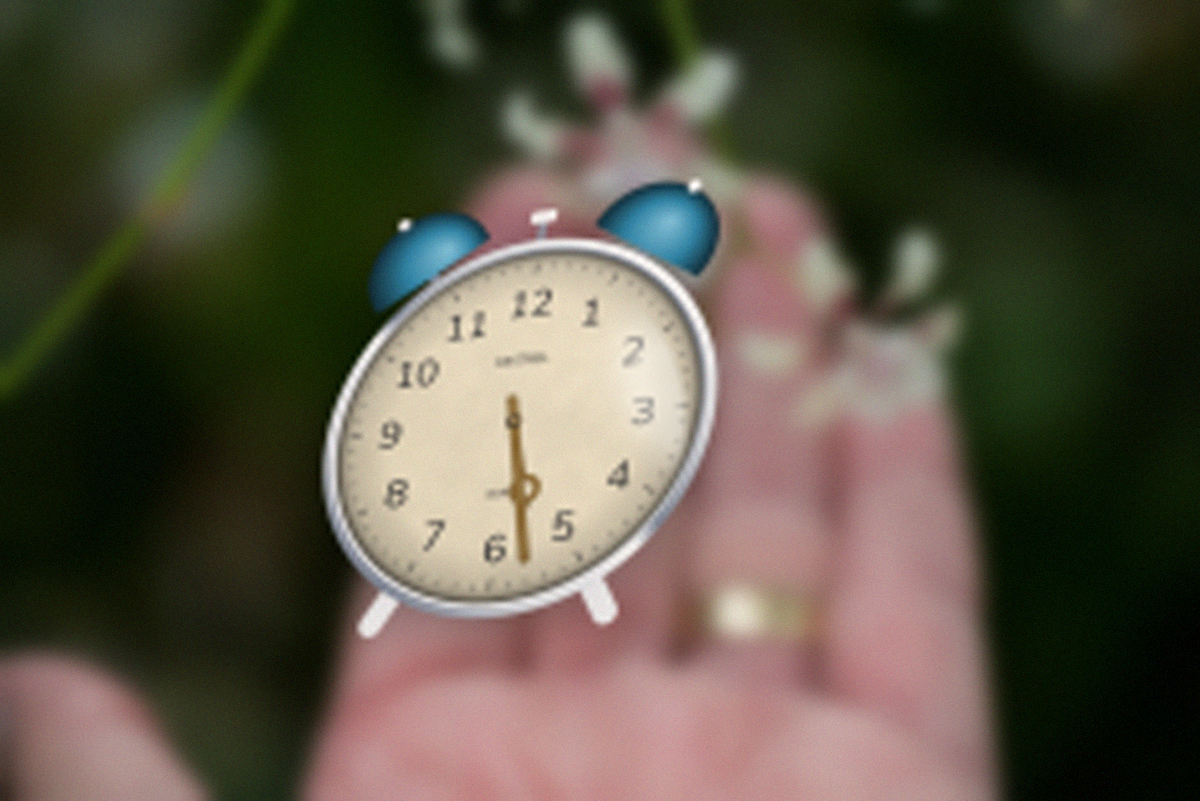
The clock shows 5.28
